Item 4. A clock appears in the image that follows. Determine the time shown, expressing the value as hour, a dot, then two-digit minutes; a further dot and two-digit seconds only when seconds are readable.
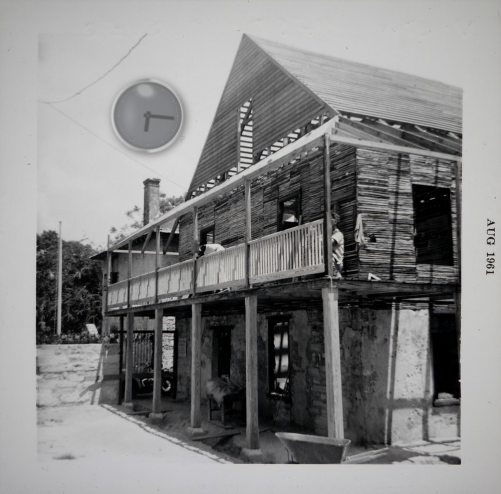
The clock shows 6.16
